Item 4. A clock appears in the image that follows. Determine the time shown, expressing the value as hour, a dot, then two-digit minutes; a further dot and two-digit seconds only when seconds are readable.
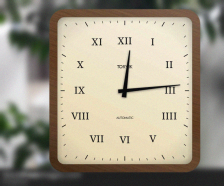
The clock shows 12.14
